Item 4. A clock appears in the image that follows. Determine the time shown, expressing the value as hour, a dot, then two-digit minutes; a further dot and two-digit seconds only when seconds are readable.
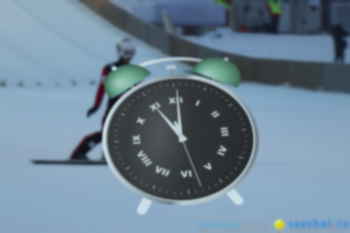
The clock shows 11.00.28
